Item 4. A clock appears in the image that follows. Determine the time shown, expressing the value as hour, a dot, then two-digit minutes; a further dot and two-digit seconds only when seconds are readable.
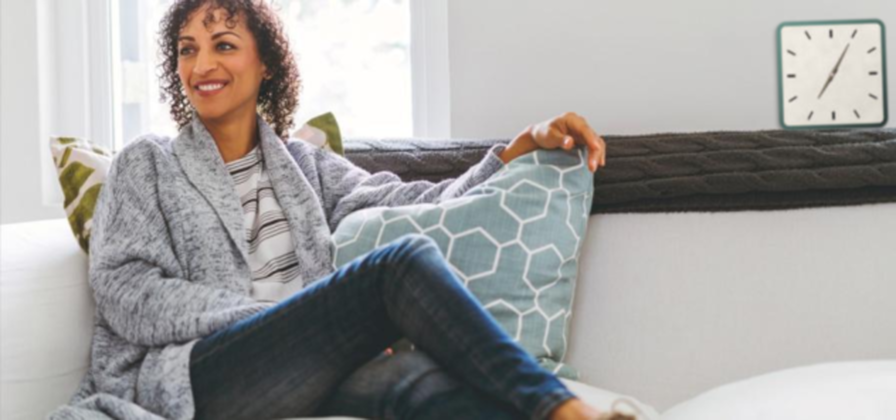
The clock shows 7.05
